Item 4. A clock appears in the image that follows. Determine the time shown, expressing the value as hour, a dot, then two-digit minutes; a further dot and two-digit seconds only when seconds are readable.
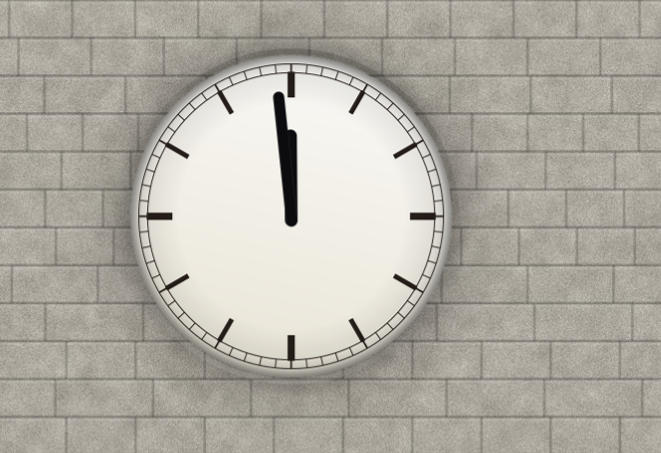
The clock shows 11.59
